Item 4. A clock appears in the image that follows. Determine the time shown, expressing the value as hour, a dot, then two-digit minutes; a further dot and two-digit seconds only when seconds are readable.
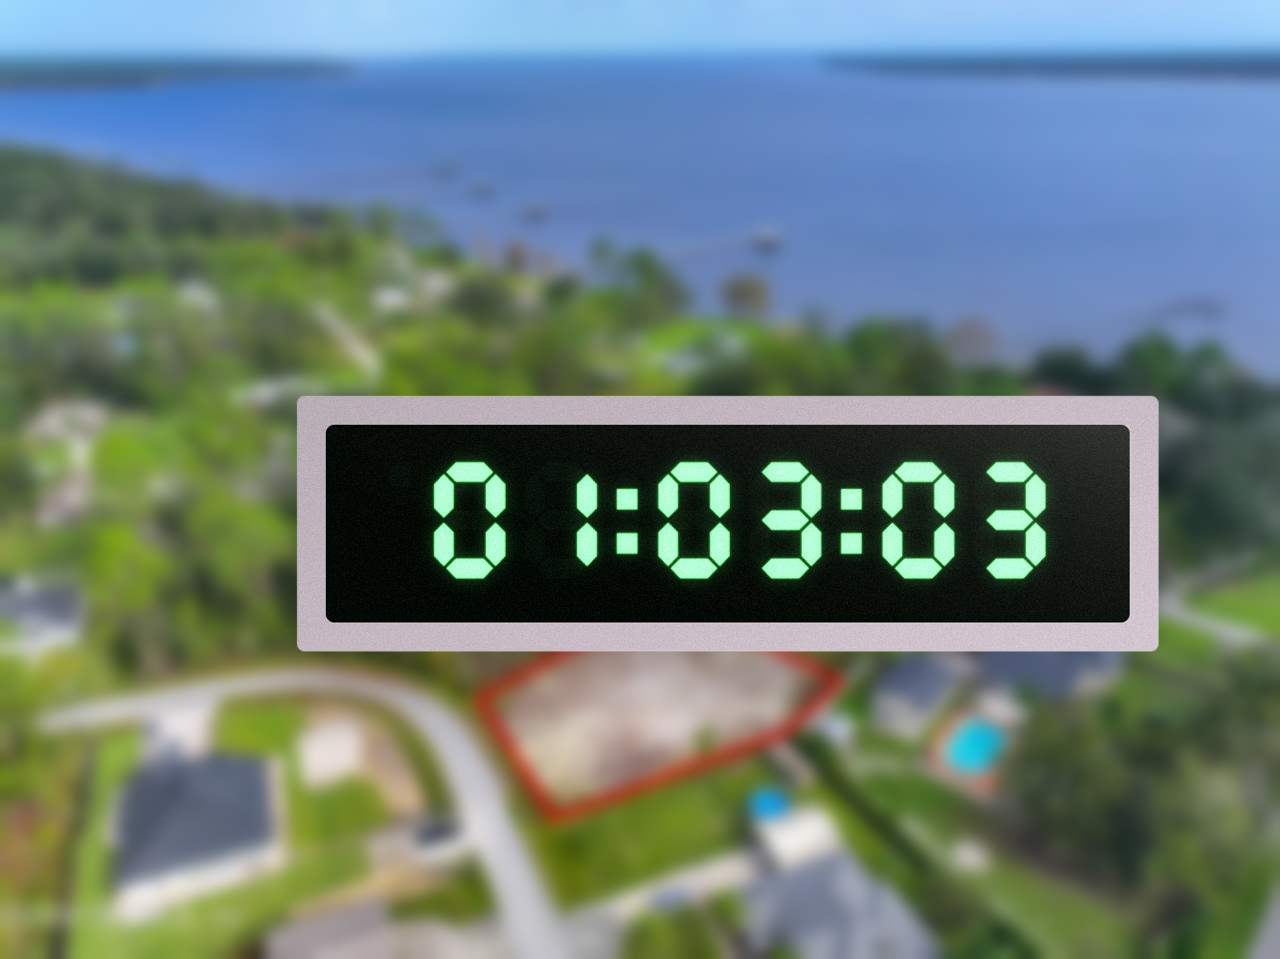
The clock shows 1.03.03
